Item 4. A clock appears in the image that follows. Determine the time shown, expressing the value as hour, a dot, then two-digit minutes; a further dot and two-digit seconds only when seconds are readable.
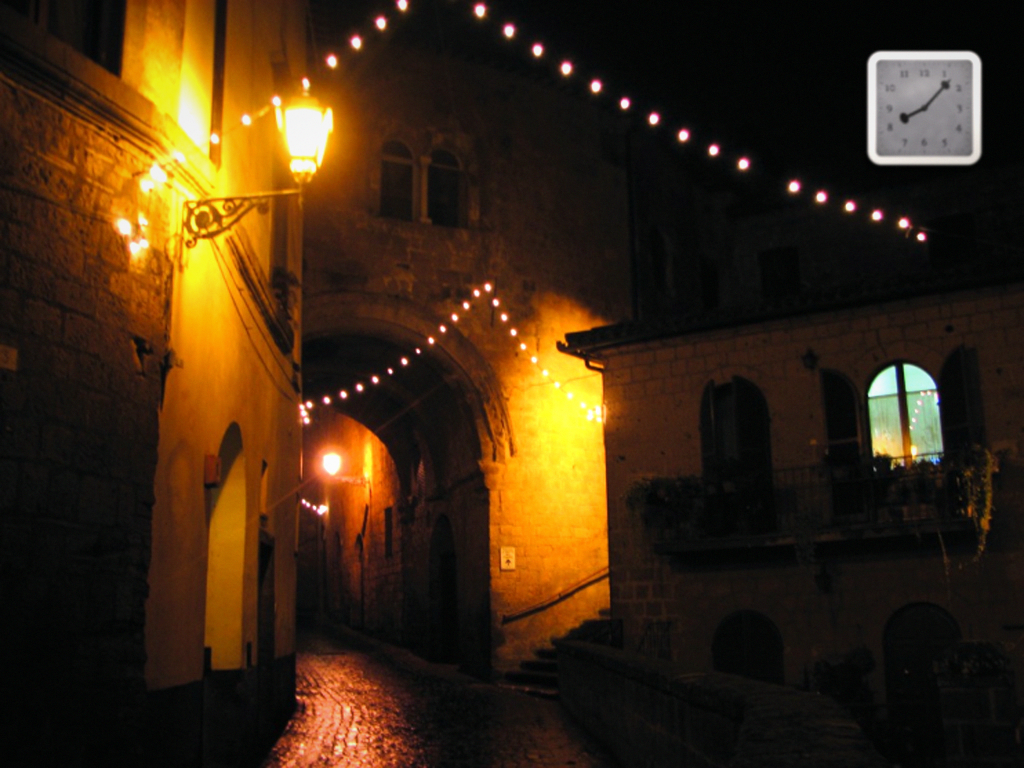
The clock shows 8.07
